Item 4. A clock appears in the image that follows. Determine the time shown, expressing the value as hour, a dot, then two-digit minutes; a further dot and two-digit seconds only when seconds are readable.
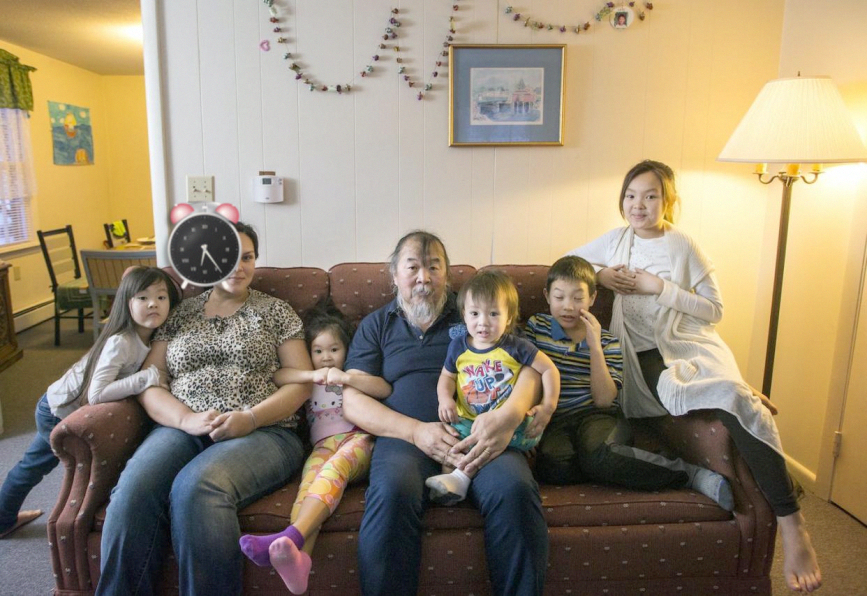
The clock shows 6.24
